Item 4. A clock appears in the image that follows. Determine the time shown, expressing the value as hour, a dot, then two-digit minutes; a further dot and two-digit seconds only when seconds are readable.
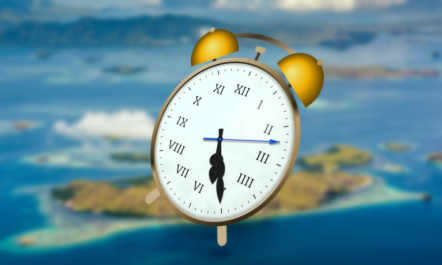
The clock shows 5.25.12
